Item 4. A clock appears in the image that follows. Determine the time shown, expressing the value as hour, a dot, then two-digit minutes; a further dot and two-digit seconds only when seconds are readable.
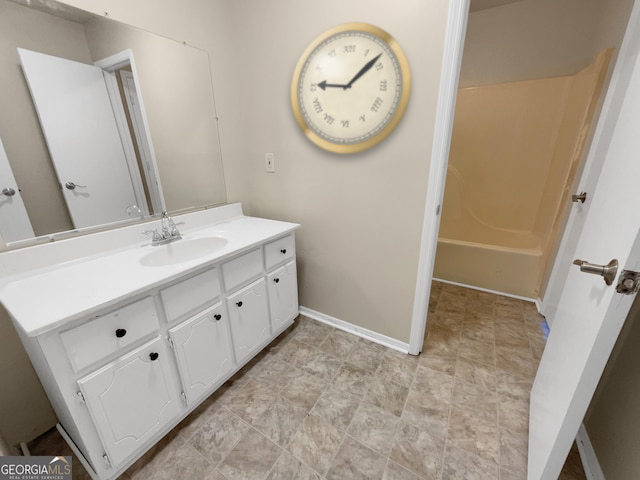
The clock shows 9.08
